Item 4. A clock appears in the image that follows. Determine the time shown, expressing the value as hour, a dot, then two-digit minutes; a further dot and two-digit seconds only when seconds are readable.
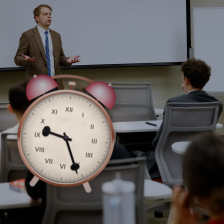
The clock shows 9.26
